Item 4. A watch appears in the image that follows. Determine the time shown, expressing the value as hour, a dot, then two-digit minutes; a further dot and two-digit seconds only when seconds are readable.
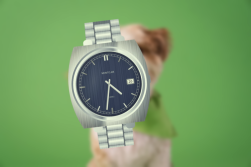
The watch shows 4.32
